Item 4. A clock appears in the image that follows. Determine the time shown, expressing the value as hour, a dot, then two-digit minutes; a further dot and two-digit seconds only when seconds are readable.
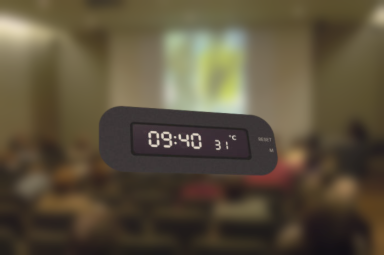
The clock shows 9.40
